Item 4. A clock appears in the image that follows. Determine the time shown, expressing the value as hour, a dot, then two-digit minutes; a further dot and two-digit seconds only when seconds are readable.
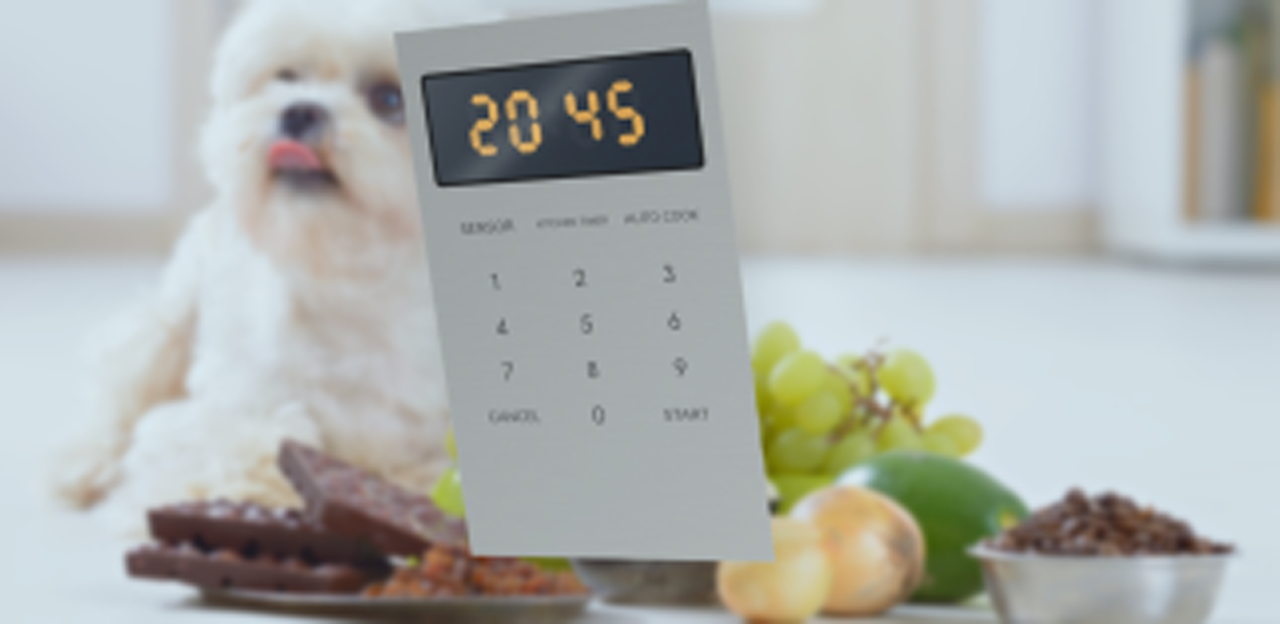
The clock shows 20.45
